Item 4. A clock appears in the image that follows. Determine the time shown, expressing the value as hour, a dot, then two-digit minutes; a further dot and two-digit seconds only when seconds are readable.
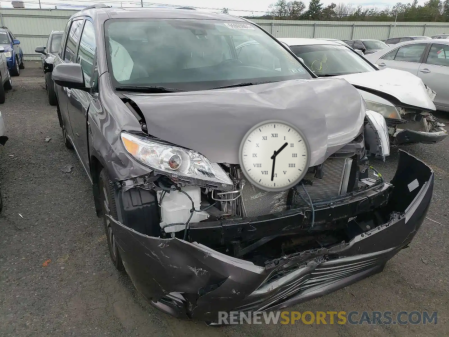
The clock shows 1.31
